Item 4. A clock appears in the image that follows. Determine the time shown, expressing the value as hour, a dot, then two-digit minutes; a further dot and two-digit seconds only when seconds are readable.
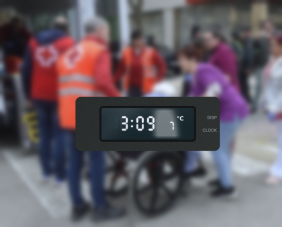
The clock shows 3.09
